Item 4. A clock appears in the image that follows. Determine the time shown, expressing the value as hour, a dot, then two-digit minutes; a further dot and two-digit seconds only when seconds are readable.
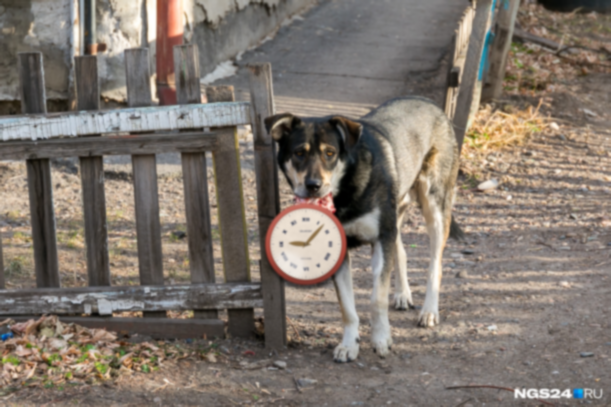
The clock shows 9.07
